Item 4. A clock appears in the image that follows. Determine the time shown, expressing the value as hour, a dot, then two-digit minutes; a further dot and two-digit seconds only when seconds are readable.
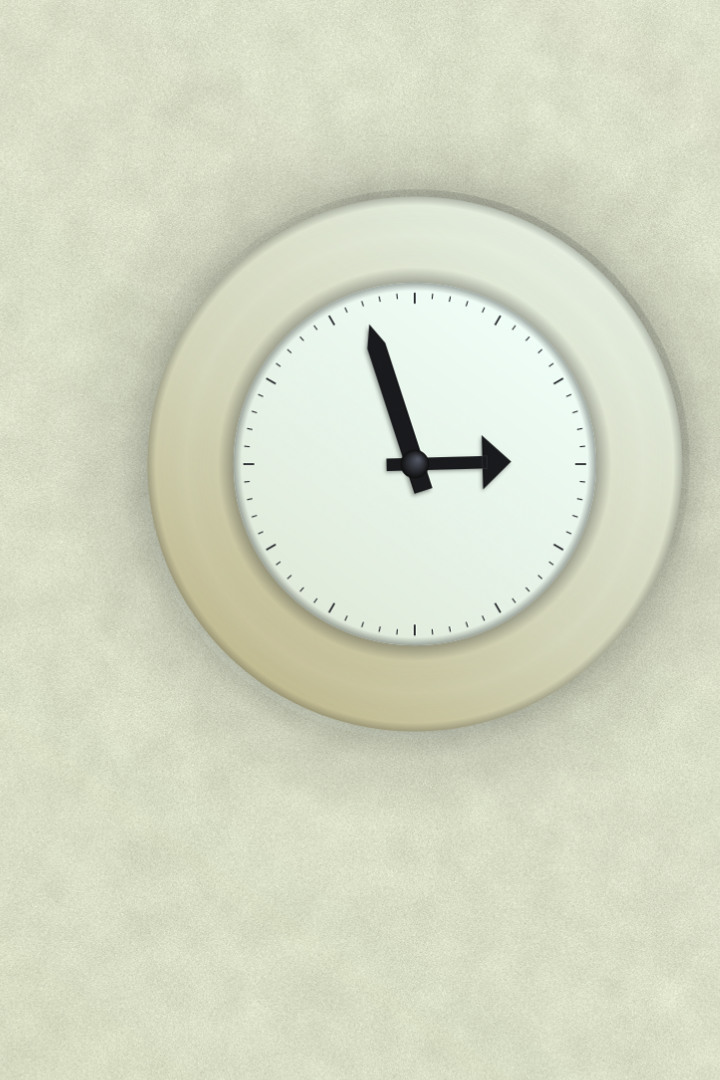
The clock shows 2.57
